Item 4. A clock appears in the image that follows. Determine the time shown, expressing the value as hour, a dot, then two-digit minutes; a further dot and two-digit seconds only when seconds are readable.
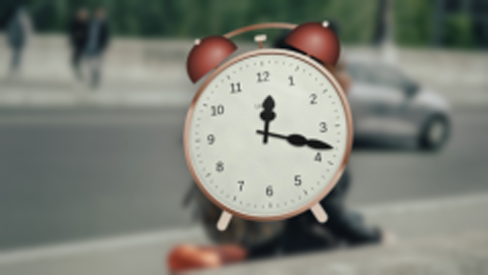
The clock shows 12.18
